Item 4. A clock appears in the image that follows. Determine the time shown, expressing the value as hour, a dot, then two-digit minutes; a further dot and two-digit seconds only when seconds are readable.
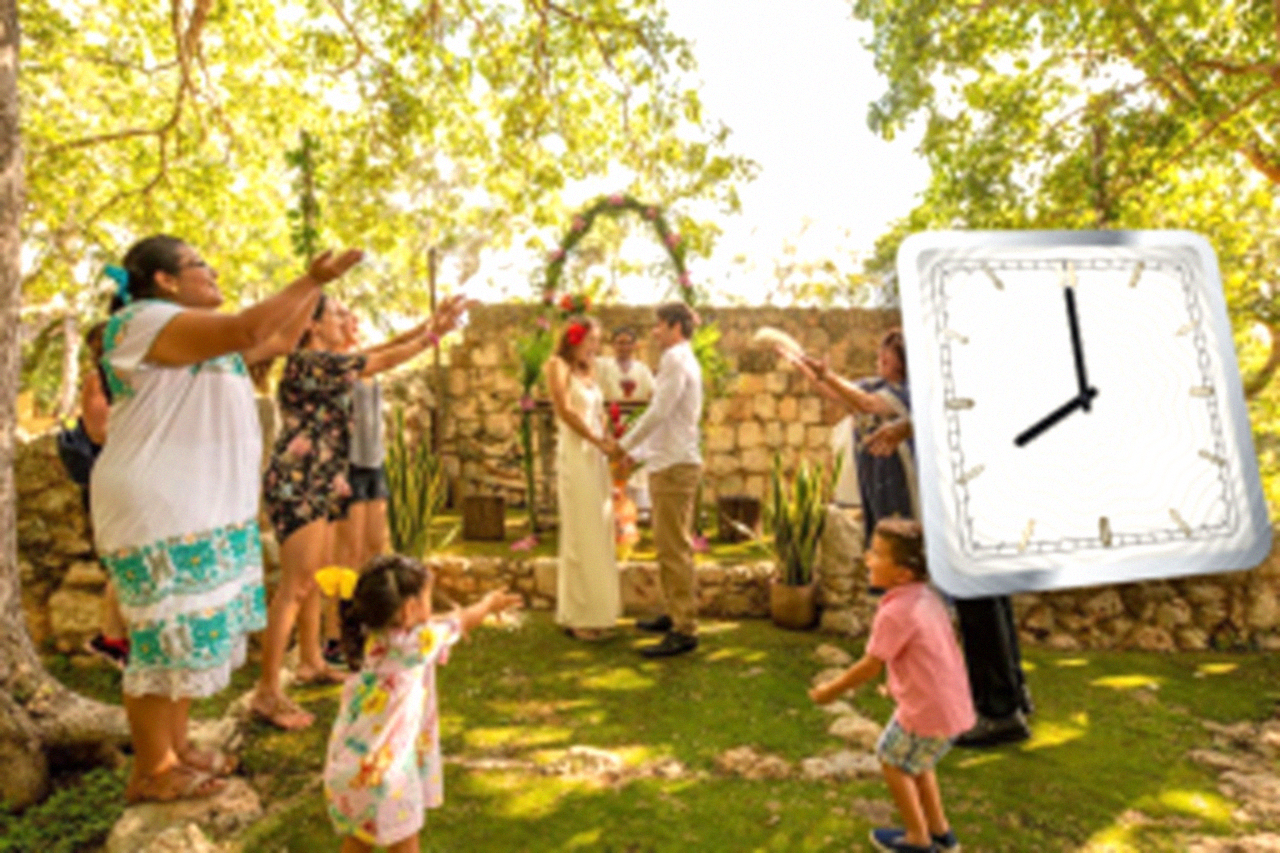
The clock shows 8.00
